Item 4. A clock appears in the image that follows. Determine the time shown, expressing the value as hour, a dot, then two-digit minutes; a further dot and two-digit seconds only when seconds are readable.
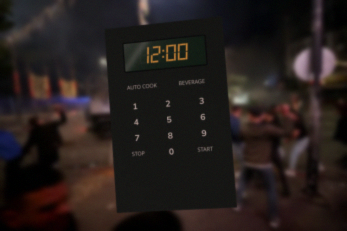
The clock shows 12.00
